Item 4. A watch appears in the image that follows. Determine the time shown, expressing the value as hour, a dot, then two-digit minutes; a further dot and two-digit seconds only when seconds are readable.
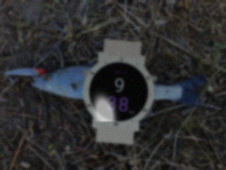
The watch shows 9.38
